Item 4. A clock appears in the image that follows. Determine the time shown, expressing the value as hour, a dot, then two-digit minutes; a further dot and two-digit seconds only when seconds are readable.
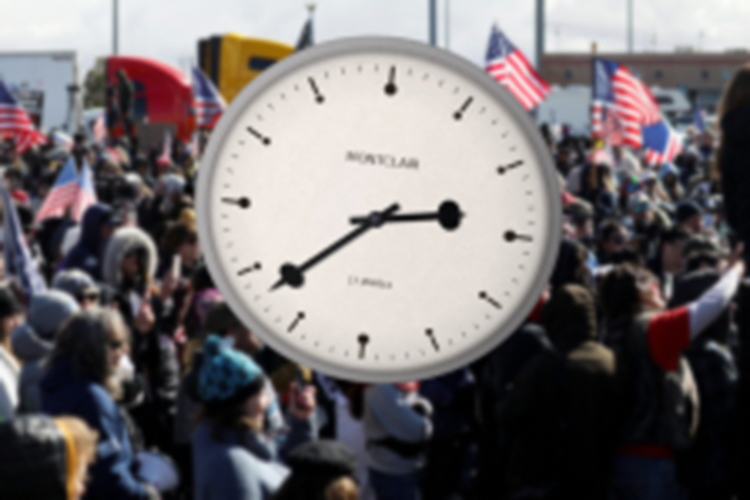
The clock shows 2.38
